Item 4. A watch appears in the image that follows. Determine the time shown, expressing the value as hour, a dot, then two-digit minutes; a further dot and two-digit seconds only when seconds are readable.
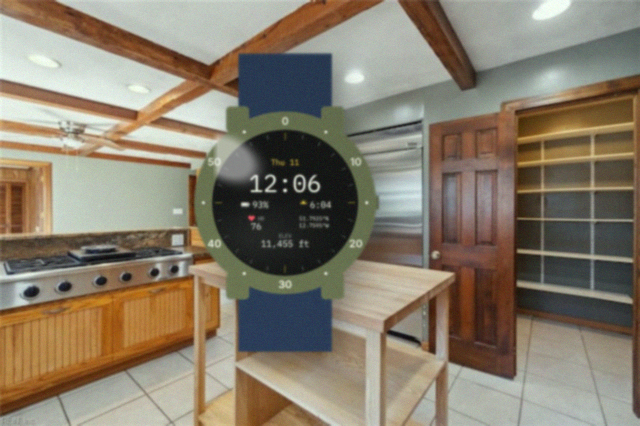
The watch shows 12.06
